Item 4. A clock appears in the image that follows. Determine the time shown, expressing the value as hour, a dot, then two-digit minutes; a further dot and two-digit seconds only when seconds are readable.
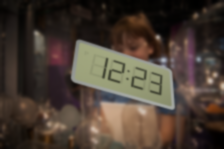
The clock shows 12.23
